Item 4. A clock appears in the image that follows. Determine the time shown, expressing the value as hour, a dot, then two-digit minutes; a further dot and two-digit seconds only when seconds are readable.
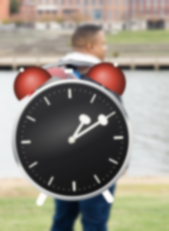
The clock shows 1.10
